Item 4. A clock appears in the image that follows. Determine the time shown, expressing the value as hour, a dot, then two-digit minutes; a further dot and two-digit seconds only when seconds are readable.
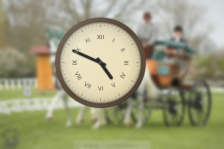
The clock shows 4.49
